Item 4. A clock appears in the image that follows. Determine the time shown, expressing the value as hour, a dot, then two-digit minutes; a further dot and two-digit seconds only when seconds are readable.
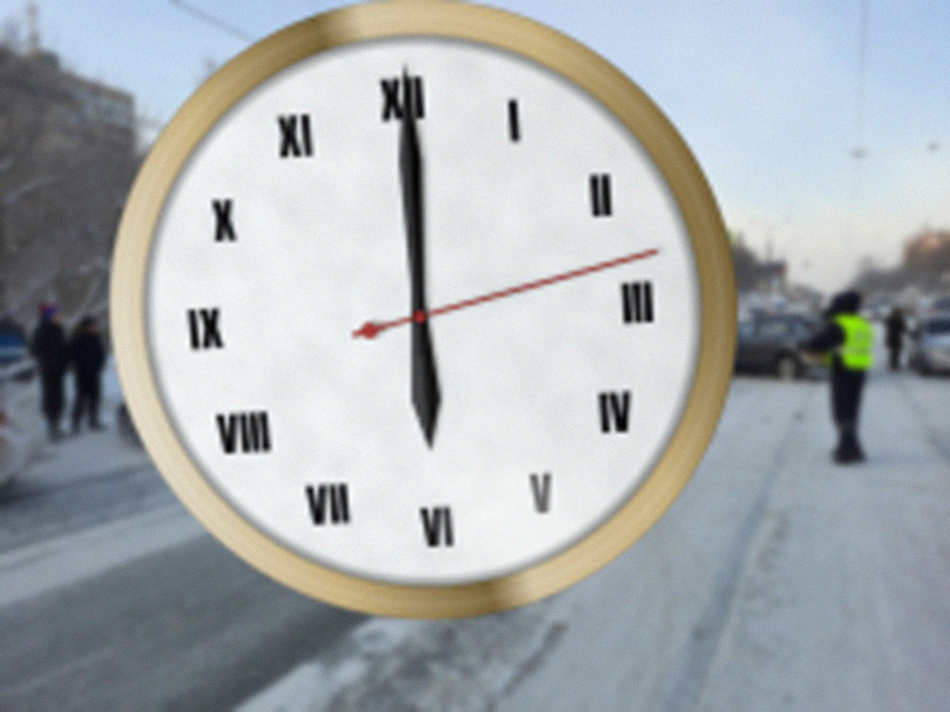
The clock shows 6.00.13
